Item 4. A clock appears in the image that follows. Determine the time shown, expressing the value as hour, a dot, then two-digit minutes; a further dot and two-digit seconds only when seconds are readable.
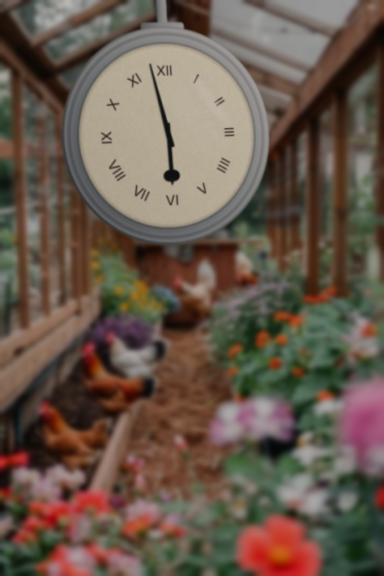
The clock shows 5.58
